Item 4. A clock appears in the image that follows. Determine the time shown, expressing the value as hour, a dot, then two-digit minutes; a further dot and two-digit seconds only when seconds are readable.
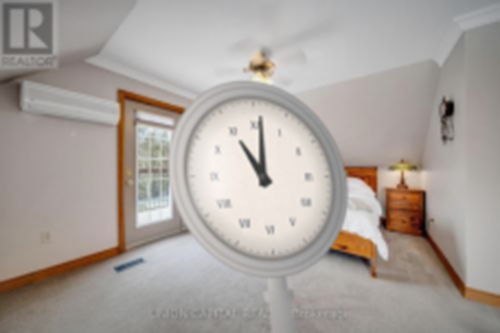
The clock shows 11.01
